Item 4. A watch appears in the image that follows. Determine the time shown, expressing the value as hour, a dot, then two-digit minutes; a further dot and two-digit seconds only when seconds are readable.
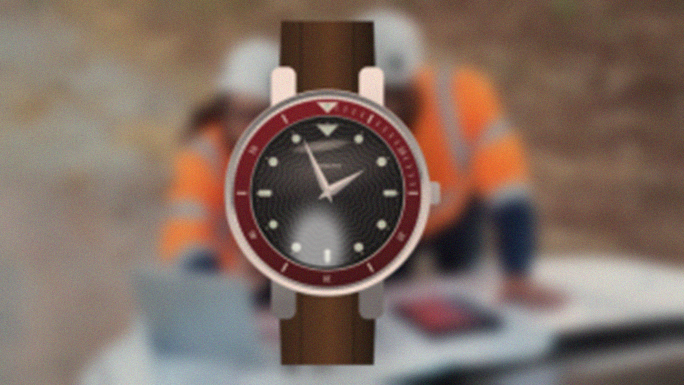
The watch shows 1.56
